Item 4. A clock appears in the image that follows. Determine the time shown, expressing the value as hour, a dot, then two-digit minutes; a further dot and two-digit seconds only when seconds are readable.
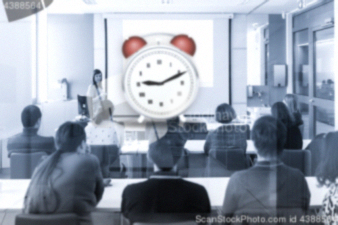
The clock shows 9.11
